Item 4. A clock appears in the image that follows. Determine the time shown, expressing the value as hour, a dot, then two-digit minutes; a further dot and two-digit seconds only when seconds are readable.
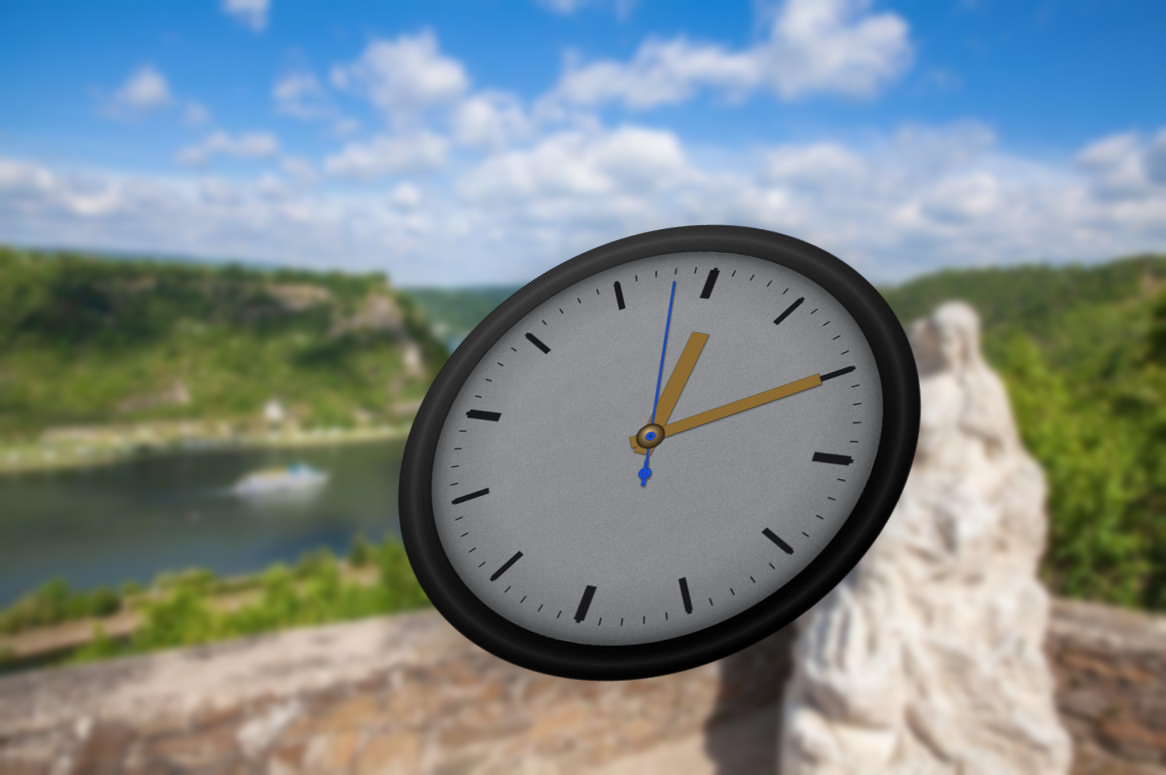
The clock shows 12.09.58
